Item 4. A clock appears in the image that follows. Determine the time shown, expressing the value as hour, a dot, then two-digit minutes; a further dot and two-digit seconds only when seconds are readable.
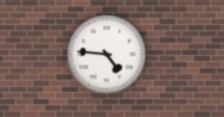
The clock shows 4.46
